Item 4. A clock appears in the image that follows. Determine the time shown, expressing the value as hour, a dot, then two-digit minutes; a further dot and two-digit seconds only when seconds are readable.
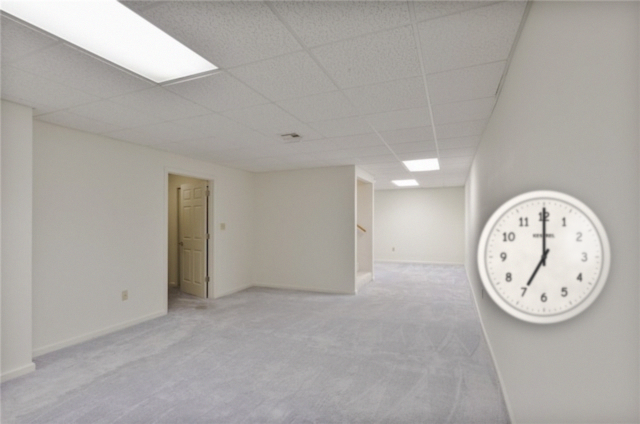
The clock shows 7.00
